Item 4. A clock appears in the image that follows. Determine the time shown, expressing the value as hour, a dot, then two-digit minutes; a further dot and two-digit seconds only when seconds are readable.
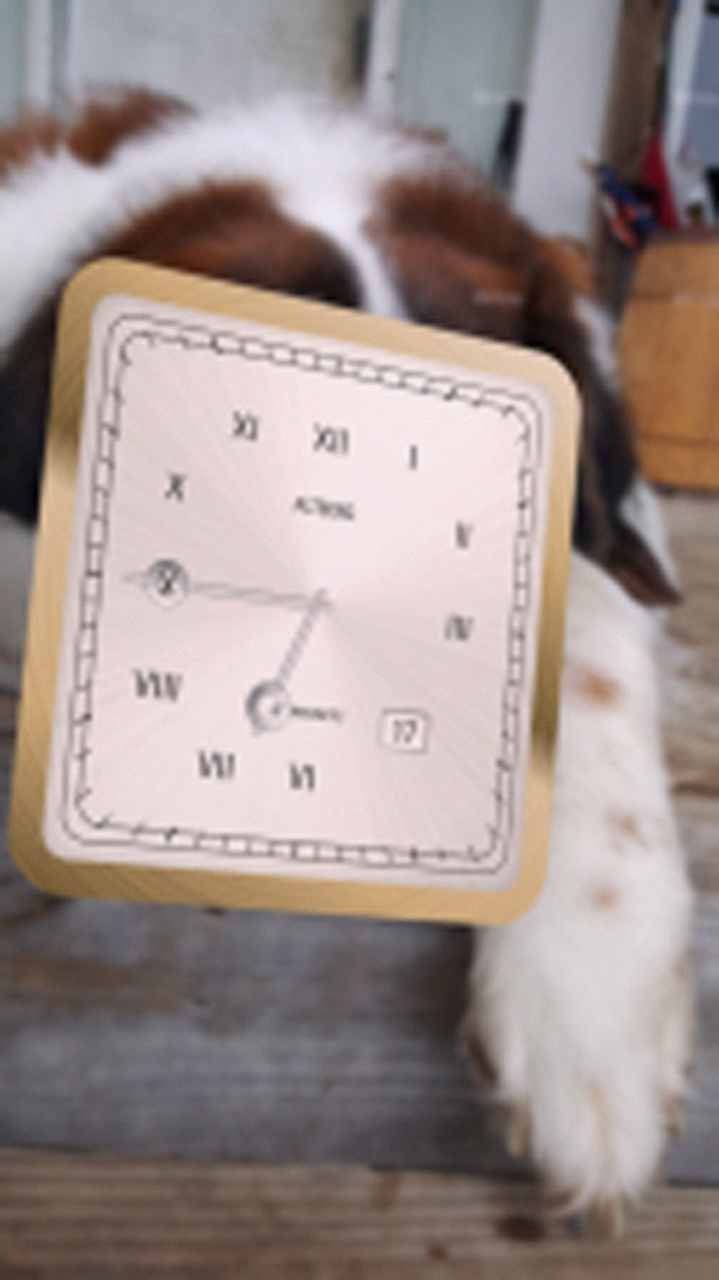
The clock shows 6.45
